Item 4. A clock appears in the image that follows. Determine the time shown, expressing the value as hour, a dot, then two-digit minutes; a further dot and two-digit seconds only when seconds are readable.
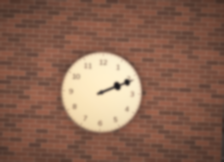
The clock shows 2.11
